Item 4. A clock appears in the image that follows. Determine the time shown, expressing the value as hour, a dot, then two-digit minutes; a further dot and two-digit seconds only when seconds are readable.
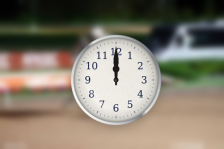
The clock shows 12.00
